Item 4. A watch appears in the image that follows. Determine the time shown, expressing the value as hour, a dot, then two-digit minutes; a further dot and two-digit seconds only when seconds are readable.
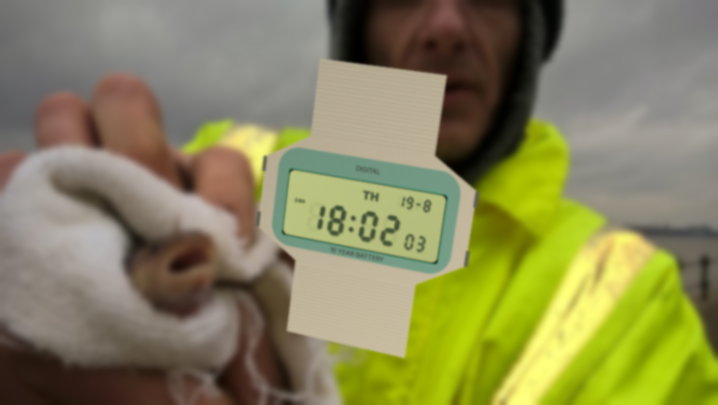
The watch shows 18.02.03
